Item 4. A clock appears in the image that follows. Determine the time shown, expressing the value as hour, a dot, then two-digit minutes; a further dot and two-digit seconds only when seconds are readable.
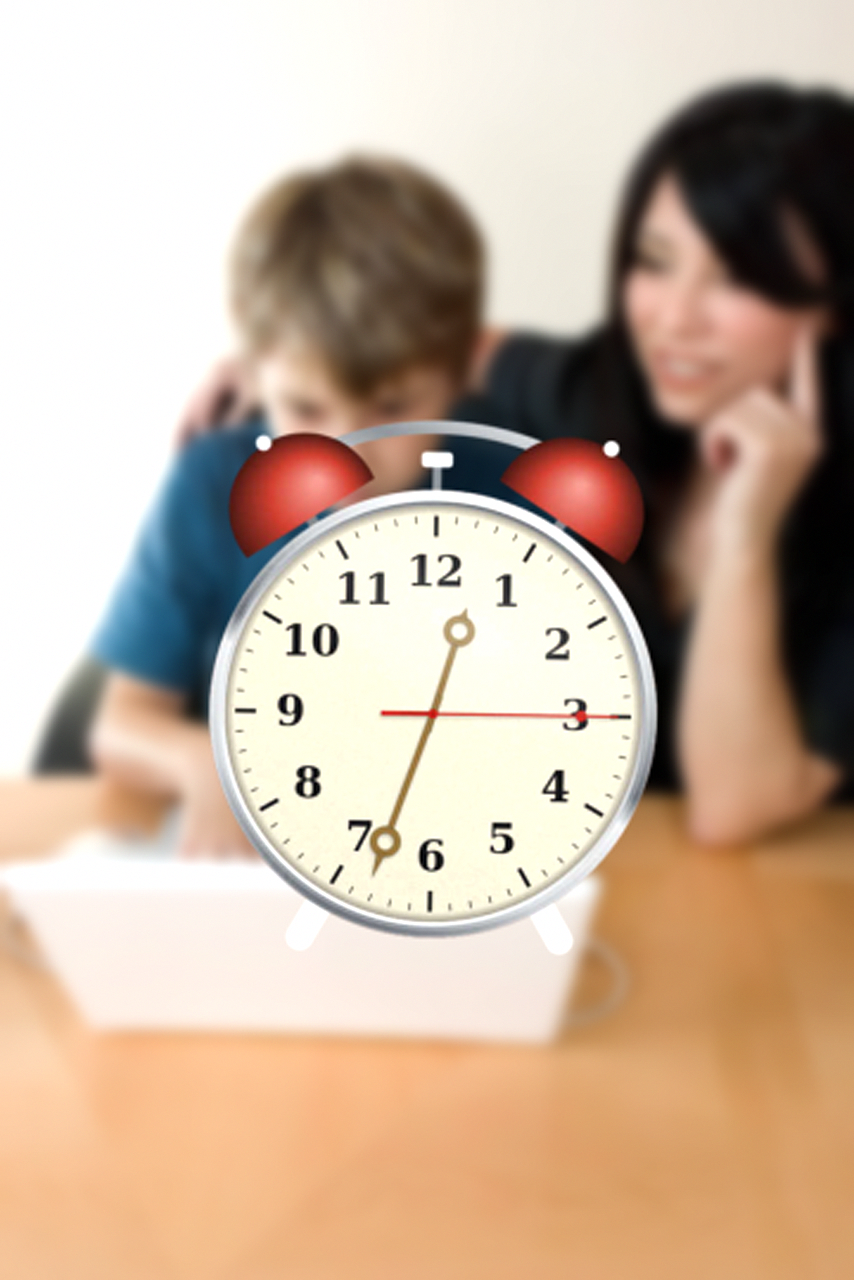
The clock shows 12.33.15
